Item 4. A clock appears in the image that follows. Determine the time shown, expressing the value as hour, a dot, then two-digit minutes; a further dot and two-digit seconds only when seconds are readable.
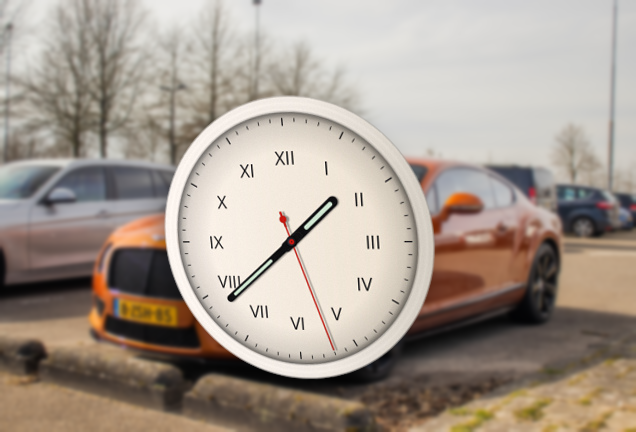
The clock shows 1.38.27
